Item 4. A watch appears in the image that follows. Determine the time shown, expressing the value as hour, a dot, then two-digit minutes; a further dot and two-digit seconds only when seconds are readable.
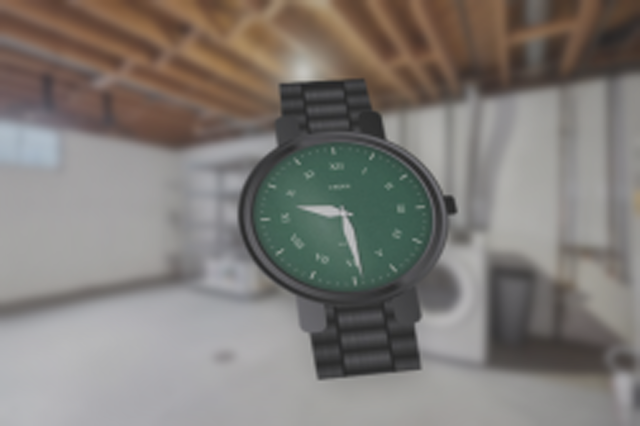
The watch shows 9.29
